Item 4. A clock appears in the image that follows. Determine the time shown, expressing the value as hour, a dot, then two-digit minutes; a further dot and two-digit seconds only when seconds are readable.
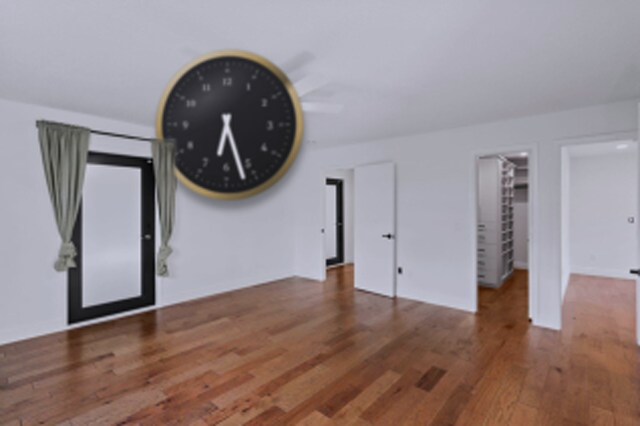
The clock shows 6.27
